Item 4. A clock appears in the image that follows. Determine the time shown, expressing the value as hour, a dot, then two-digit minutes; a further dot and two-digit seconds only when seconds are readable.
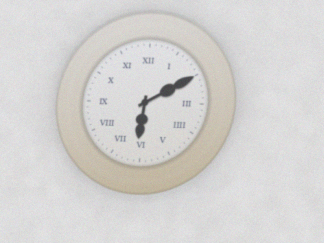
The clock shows 6.10
